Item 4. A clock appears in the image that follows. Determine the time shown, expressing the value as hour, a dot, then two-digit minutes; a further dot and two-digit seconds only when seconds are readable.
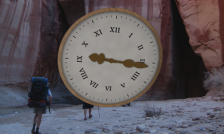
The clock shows 9.16
